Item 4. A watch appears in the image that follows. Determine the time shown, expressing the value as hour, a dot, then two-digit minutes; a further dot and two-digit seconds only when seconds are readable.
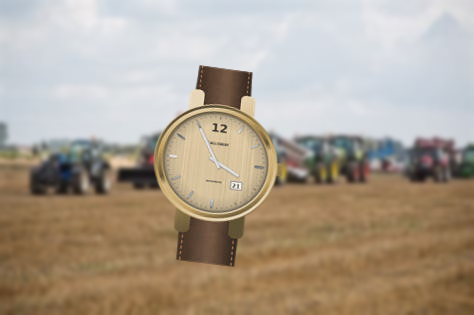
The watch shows 3.55
